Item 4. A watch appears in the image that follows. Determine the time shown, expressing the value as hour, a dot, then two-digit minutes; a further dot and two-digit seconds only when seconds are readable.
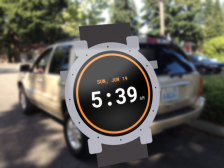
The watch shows 5.39
